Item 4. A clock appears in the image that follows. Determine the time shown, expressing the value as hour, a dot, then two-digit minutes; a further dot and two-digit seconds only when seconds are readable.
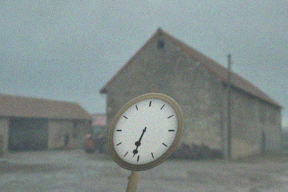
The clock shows 6.32
